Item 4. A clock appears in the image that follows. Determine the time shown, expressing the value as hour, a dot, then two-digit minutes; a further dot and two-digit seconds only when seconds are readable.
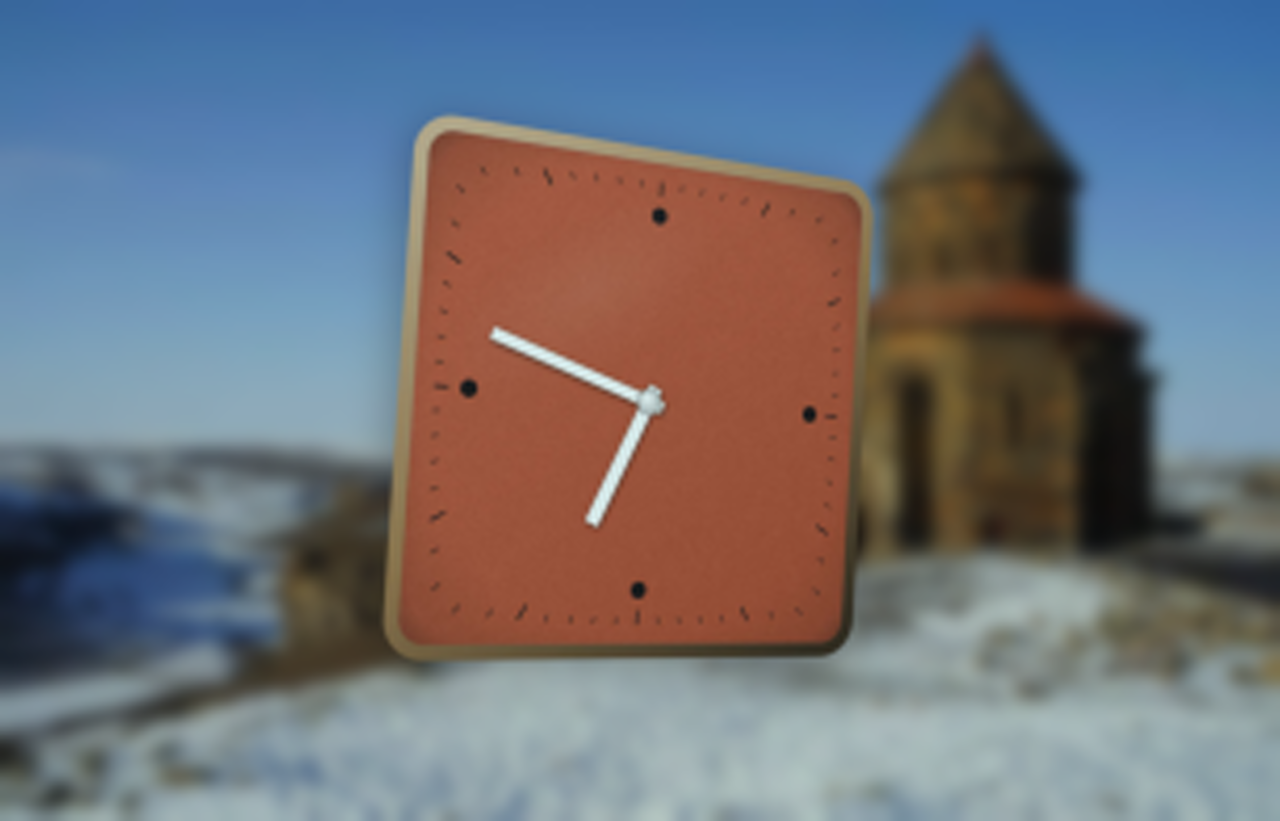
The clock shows 6.48
